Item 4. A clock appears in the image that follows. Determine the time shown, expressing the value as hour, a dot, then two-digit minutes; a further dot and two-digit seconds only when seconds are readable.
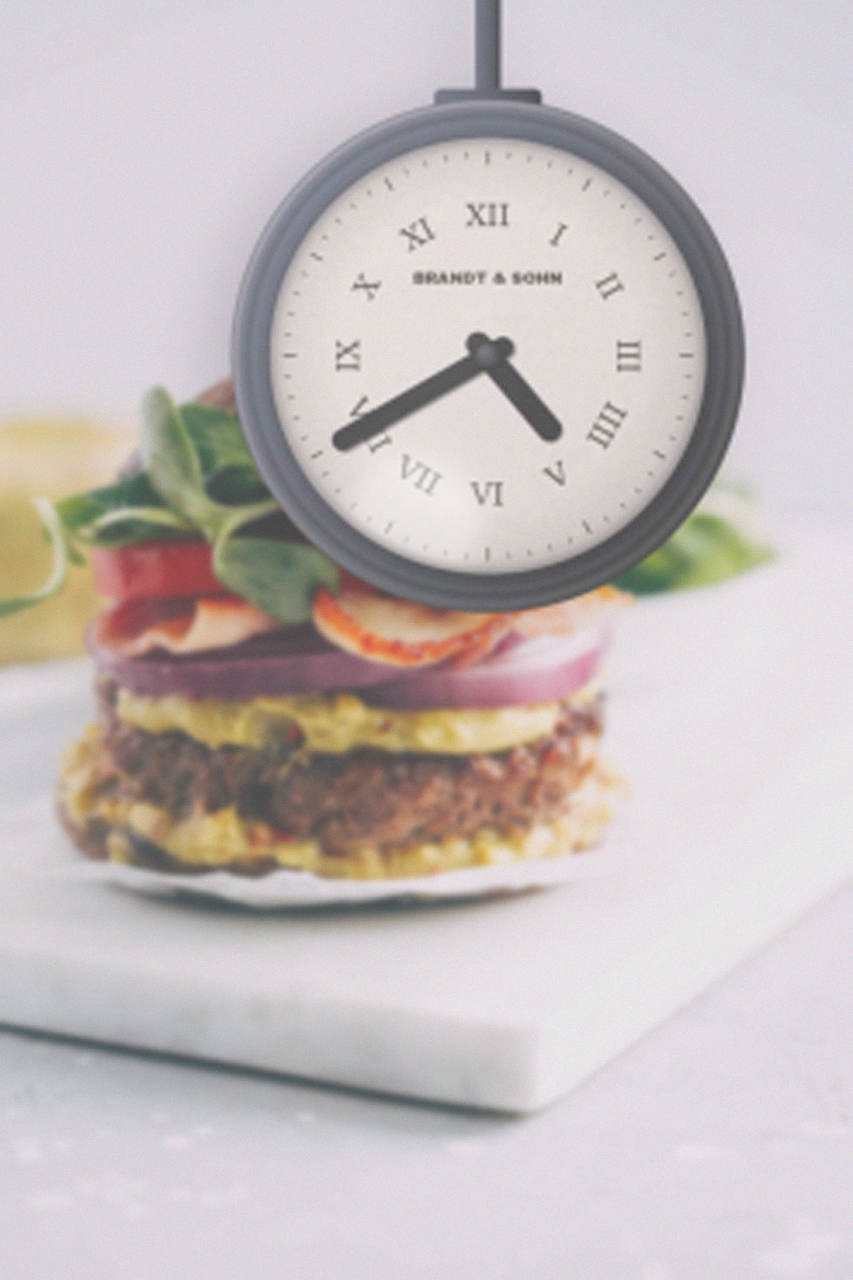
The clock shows 4.40
